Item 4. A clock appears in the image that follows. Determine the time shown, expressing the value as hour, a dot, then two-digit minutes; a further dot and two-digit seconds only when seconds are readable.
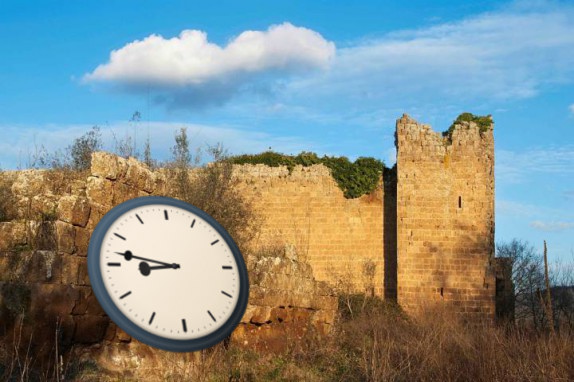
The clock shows 8.47
